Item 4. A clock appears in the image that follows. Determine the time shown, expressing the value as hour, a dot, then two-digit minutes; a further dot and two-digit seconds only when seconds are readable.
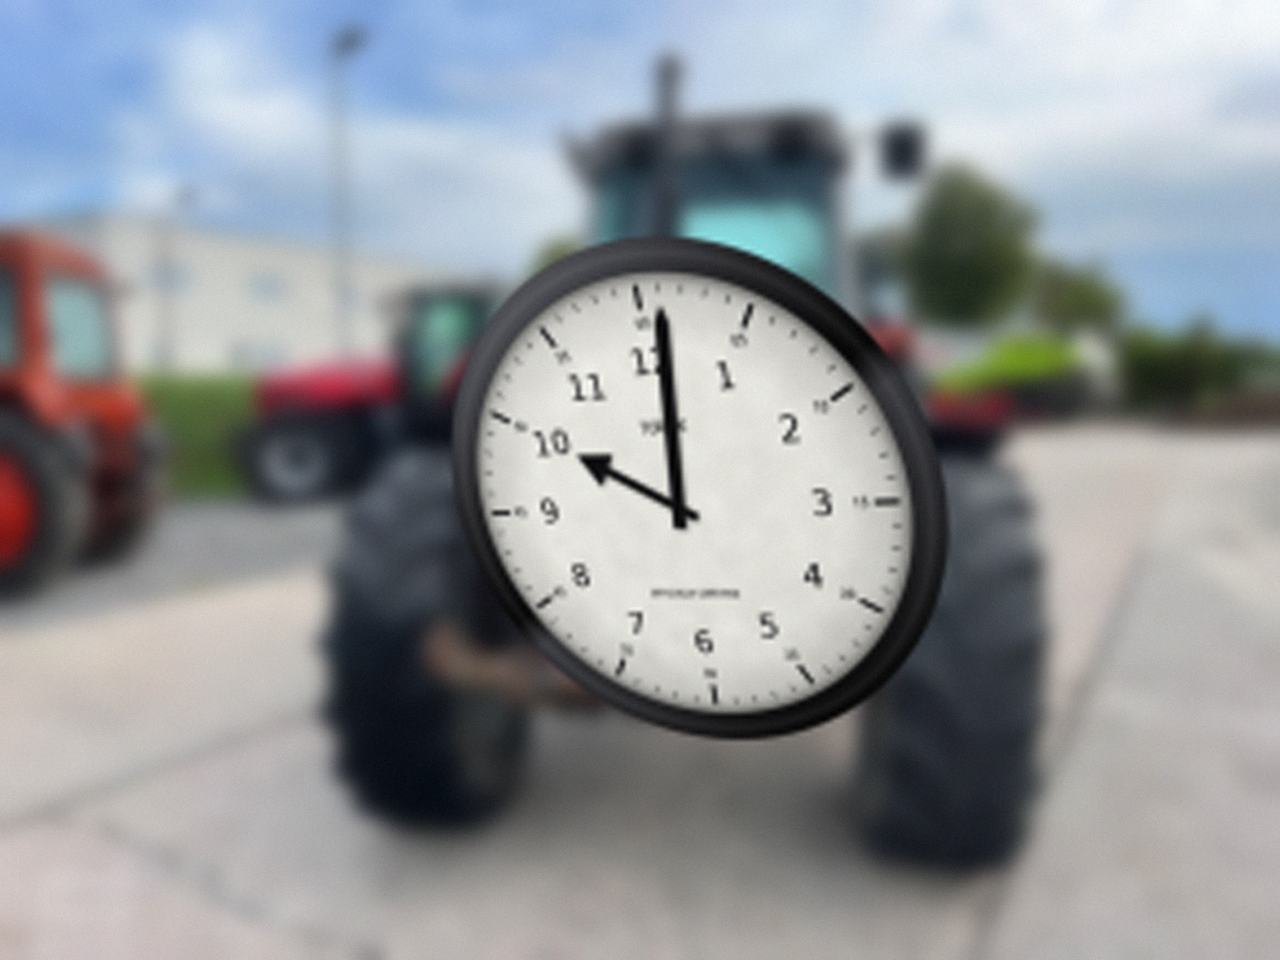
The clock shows 10.01
